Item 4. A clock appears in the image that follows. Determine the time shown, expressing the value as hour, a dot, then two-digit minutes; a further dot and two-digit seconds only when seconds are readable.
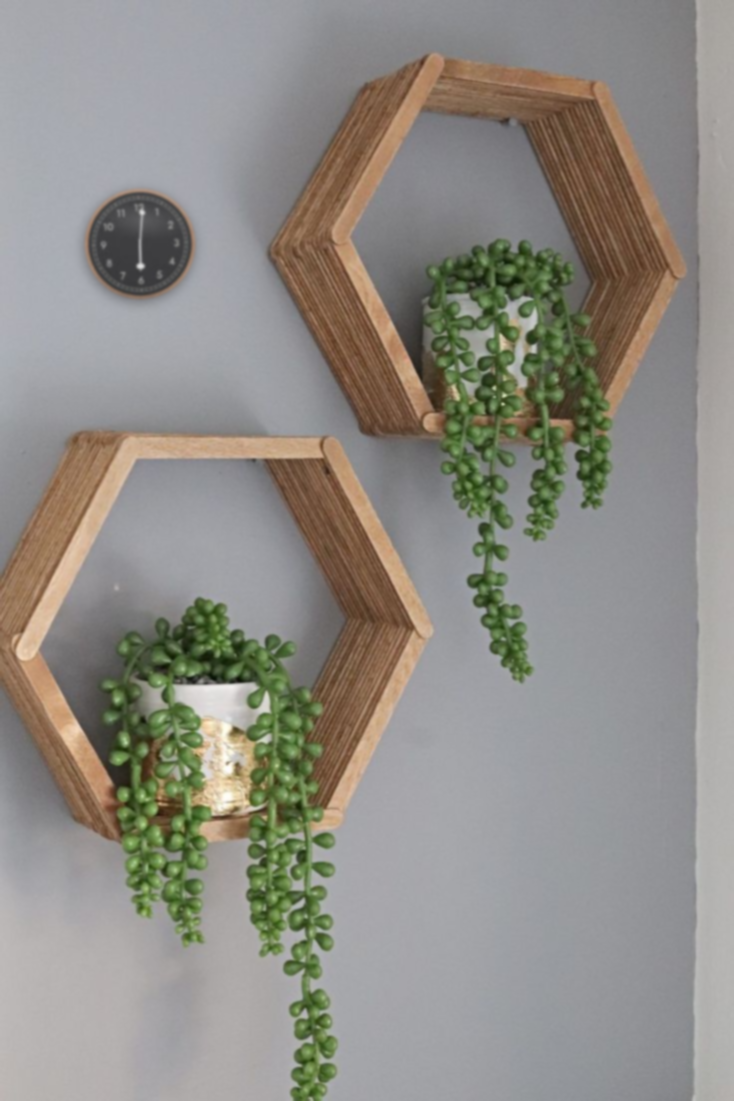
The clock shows 6.01
